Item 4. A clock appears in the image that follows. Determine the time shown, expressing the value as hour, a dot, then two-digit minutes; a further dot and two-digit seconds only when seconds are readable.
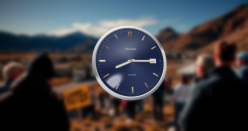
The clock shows 8.15
